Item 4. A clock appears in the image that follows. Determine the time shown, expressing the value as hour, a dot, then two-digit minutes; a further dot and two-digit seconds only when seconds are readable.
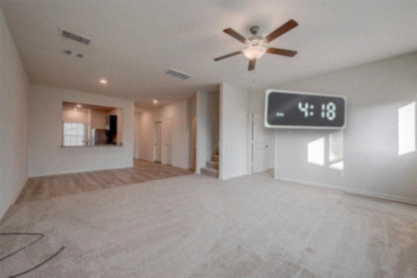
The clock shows 4.18
